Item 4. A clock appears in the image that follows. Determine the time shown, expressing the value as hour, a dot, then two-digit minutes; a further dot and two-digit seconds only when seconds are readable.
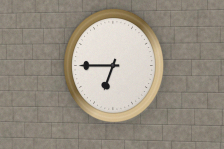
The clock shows 6.45
